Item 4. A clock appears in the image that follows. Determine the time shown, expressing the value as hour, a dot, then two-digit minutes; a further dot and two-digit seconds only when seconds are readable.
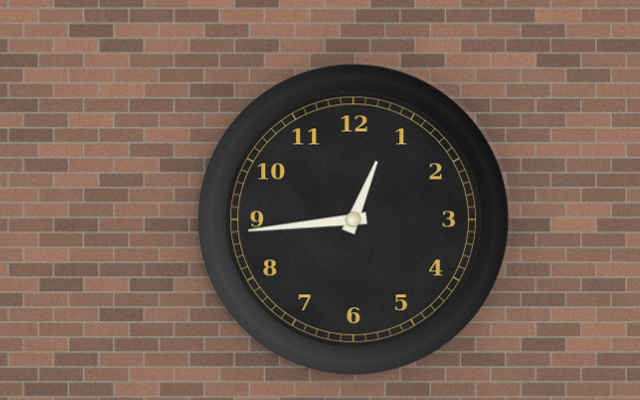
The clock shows 12.44
